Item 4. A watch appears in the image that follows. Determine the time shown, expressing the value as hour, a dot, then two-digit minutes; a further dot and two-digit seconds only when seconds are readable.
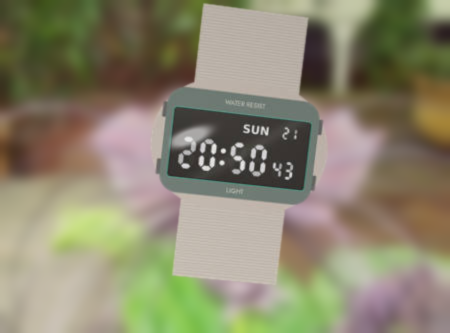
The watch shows 20.50.43
